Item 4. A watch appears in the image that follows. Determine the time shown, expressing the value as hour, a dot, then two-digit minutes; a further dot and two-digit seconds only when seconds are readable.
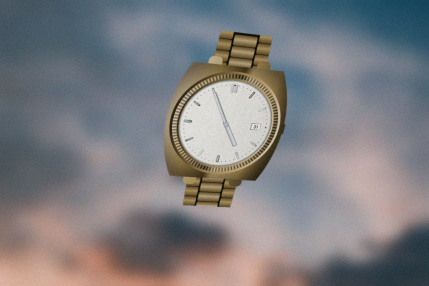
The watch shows 4.55
